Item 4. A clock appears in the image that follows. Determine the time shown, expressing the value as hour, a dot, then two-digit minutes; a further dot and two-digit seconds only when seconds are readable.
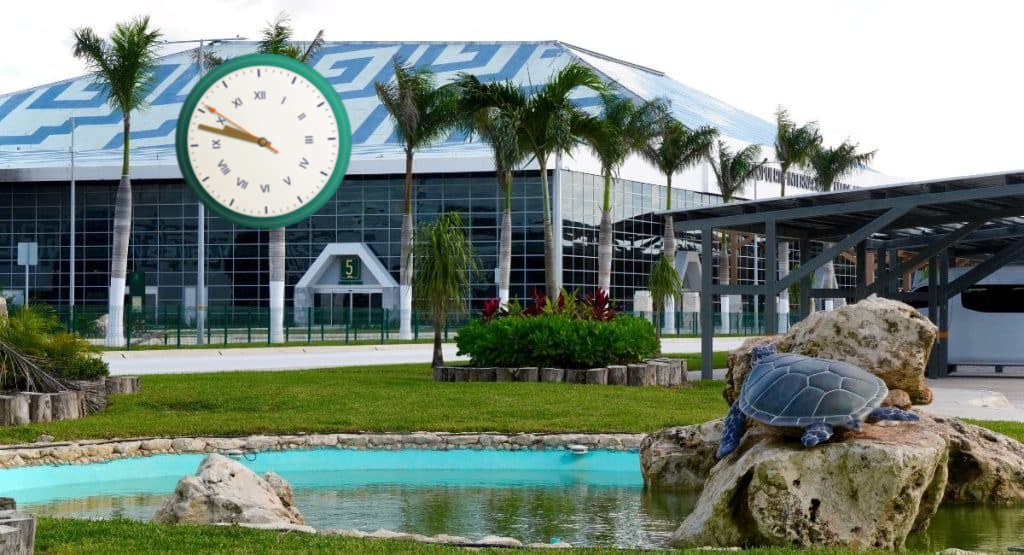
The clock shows 9.47.51
